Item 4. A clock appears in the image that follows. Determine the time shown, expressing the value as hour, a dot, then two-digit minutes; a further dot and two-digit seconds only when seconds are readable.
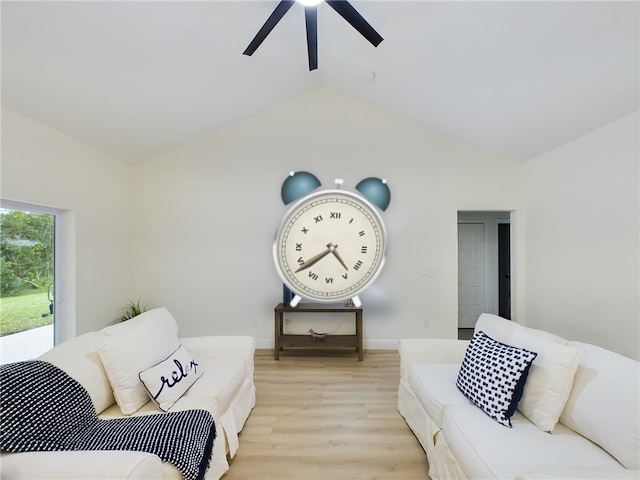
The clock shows 4.39
